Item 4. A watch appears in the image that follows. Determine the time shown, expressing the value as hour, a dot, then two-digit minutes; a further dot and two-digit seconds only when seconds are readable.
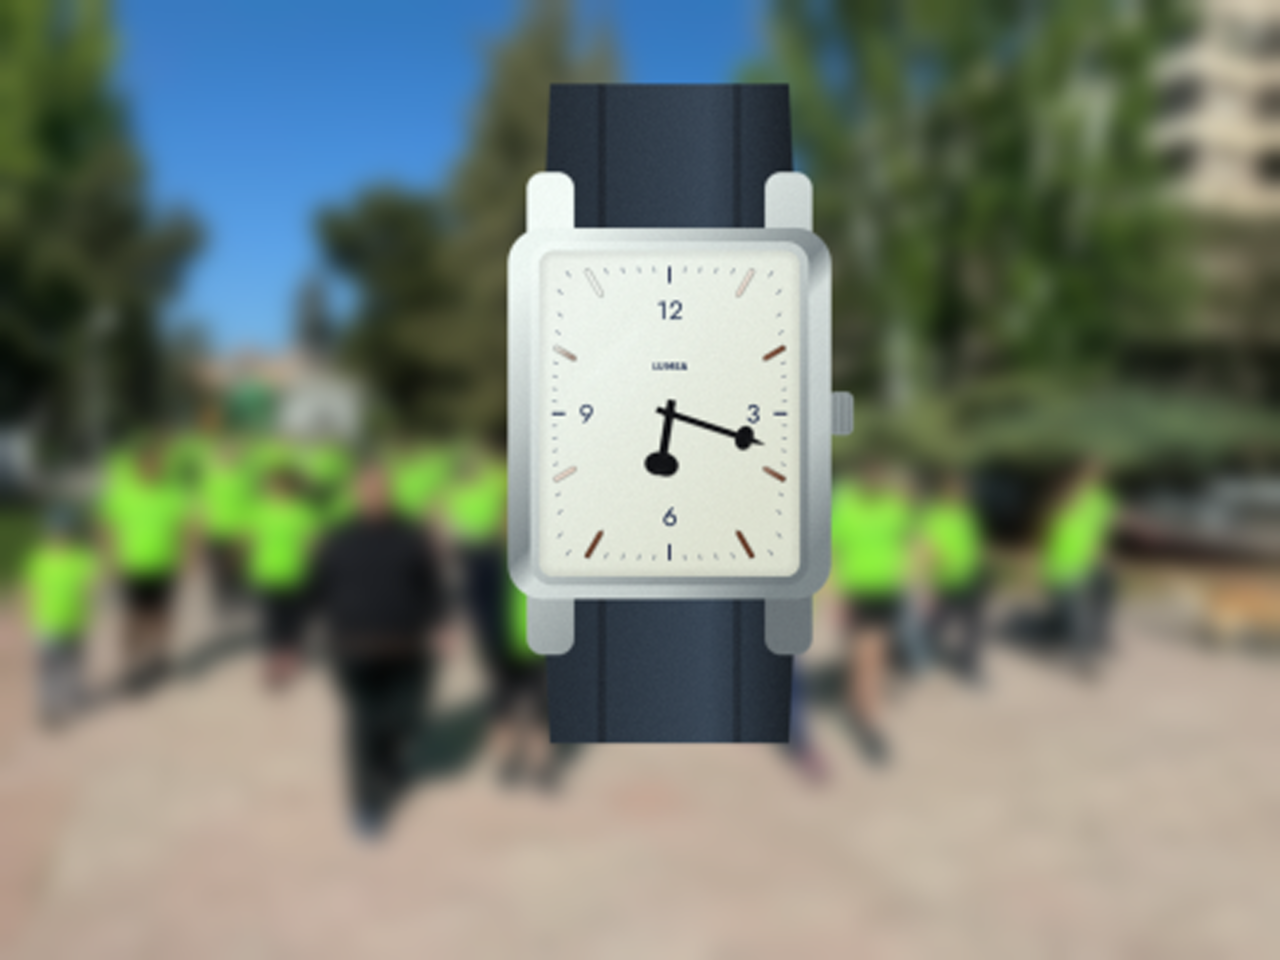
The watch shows 6.18
